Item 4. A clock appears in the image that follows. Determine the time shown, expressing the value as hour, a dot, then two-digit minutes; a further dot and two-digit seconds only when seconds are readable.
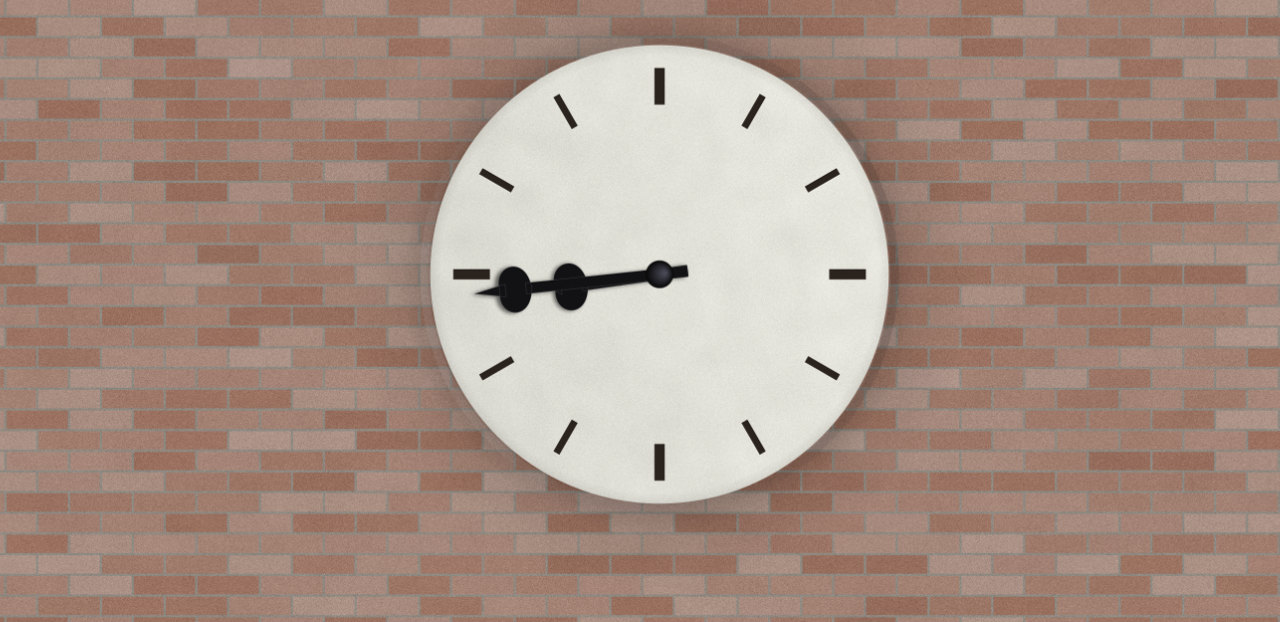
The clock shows 8.44
